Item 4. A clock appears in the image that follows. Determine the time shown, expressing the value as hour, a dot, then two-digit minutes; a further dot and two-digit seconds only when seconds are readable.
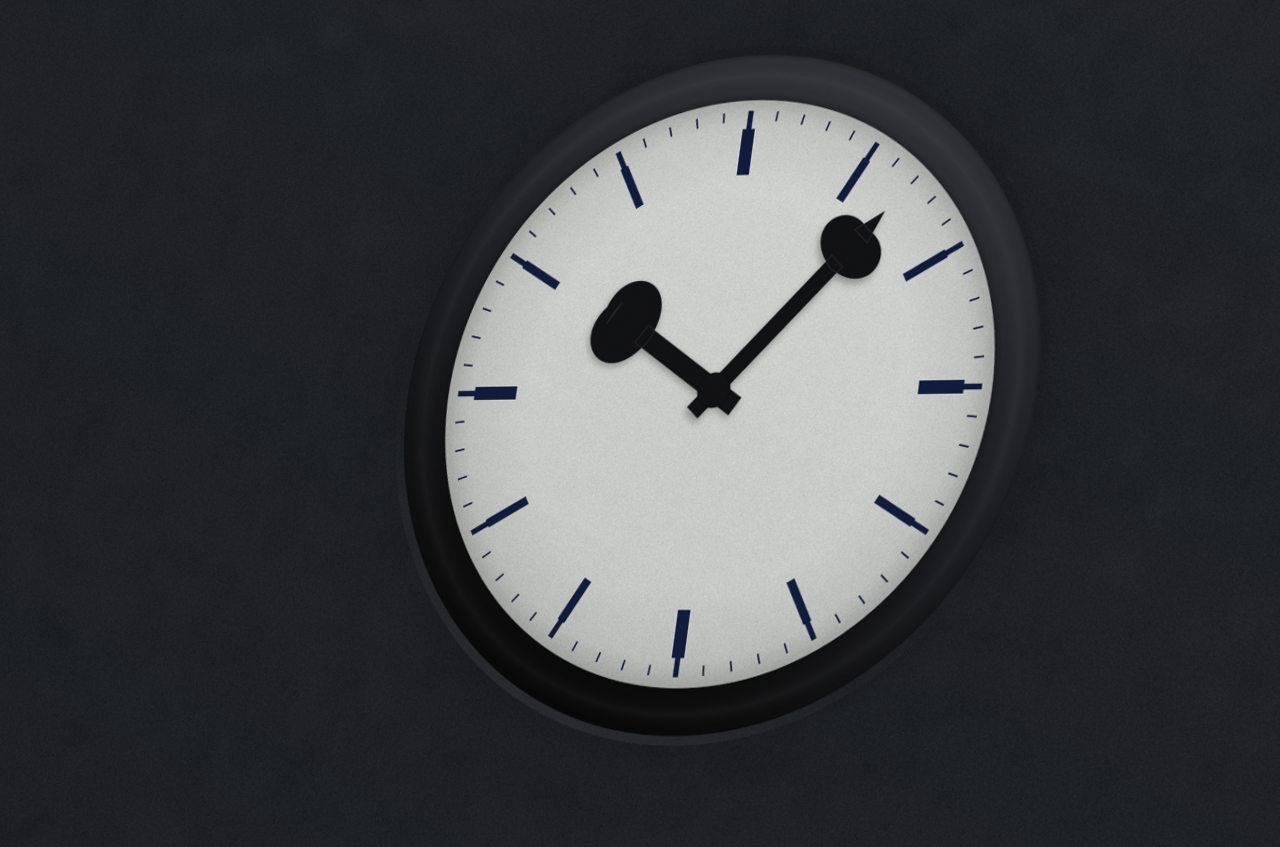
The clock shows 10.07
